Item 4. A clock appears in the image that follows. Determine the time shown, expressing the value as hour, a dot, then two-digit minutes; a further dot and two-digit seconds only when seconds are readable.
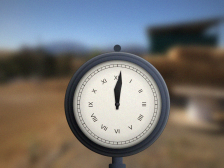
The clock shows 12.01
